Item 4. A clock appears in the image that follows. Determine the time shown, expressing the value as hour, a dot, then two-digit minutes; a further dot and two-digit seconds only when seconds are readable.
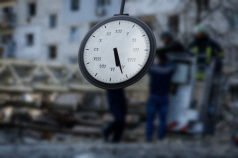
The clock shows 5.26
